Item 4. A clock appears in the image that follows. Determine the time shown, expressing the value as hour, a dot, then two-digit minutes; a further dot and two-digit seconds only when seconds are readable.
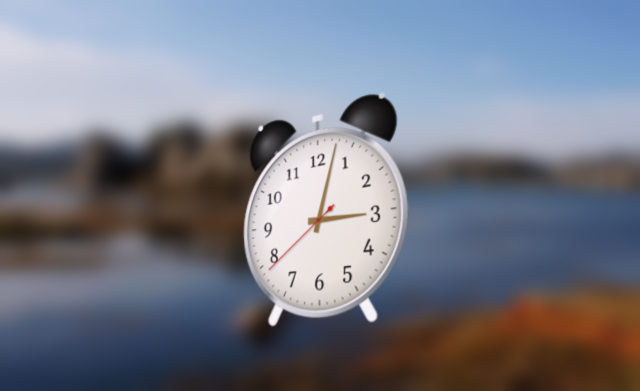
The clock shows 3.02.39
